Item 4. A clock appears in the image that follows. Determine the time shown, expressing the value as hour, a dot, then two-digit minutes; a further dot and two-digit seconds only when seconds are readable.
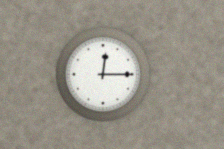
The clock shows 12.15
